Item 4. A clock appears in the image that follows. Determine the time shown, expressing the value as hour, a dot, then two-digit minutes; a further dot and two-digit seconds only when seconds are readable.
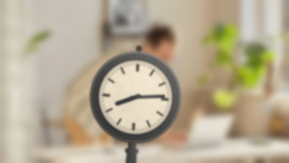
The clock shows 8.14
